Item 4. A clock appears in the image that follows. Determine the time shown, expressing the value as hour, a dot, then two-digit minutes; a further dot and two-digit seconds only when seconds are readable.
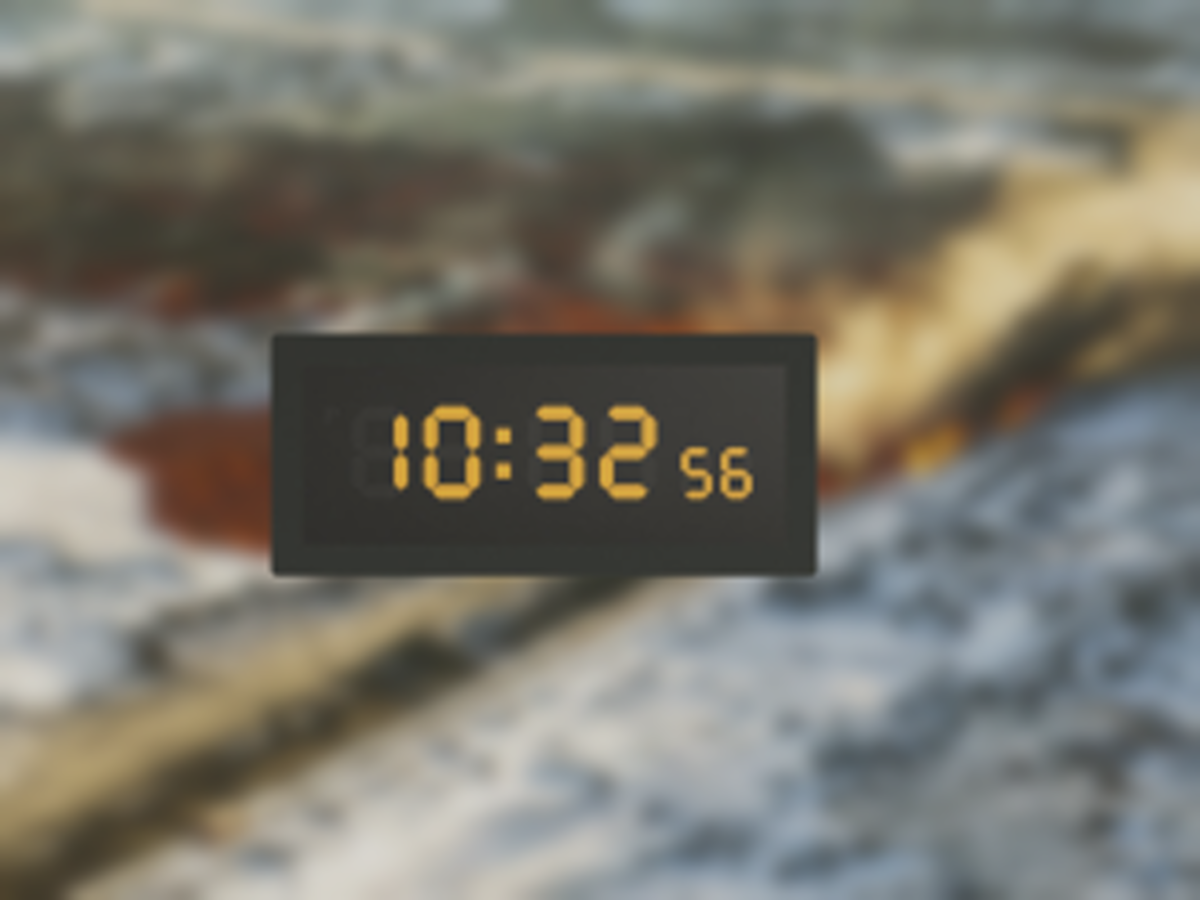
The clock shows 10.32.56
